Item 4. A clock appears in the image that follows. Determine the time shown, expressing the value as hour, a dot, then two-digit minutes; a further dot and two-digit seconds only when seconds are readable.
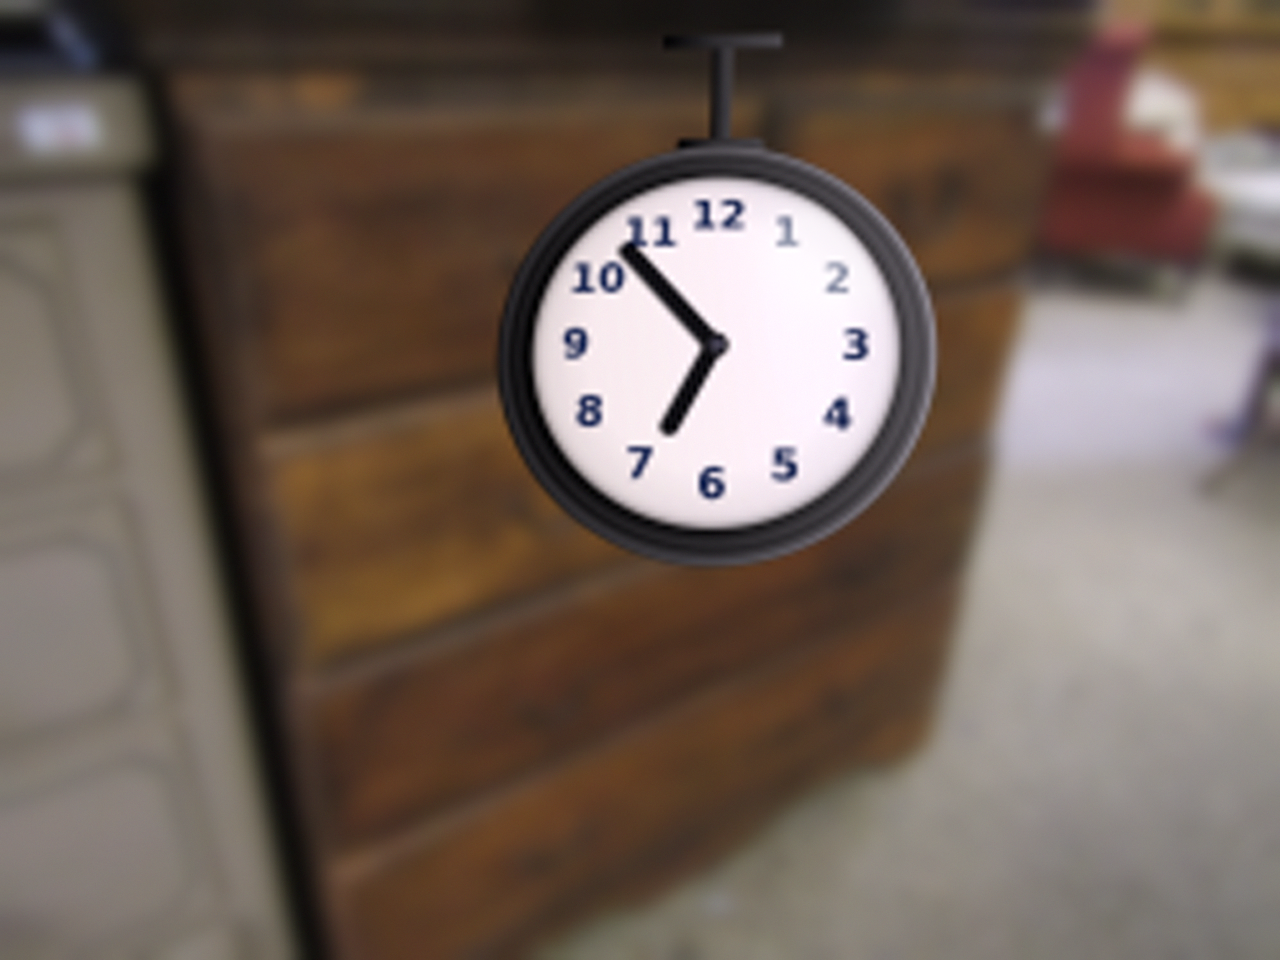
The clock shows 6.53
